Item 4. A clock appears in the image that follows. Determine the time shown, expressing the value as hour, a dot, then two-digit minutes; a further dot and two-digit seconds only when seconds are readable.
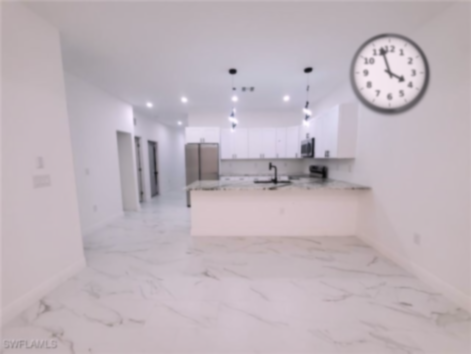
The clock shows 3.57
